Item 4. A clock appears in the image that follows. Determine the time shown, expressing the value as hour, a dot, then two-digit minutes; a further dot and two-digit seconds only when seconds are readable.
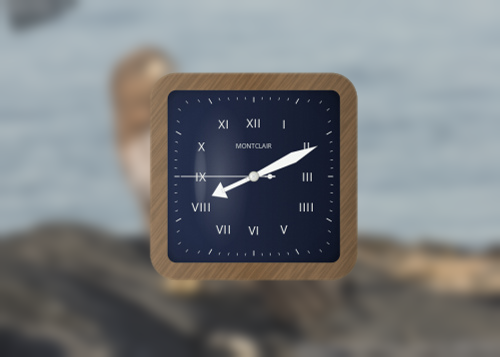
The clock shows 8.10.45
